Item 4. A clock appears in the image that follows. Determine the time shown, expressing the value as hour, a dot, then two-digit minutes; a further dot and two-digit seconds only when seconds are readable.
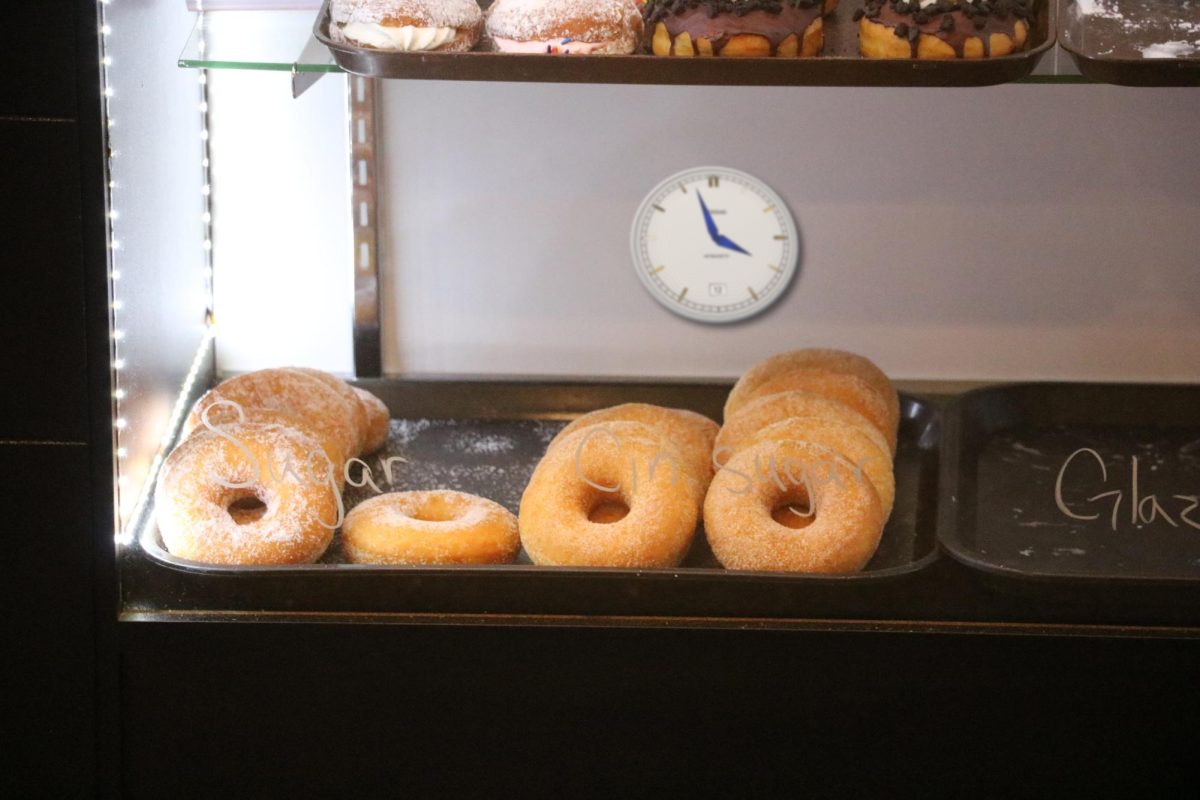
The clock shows 3.57
